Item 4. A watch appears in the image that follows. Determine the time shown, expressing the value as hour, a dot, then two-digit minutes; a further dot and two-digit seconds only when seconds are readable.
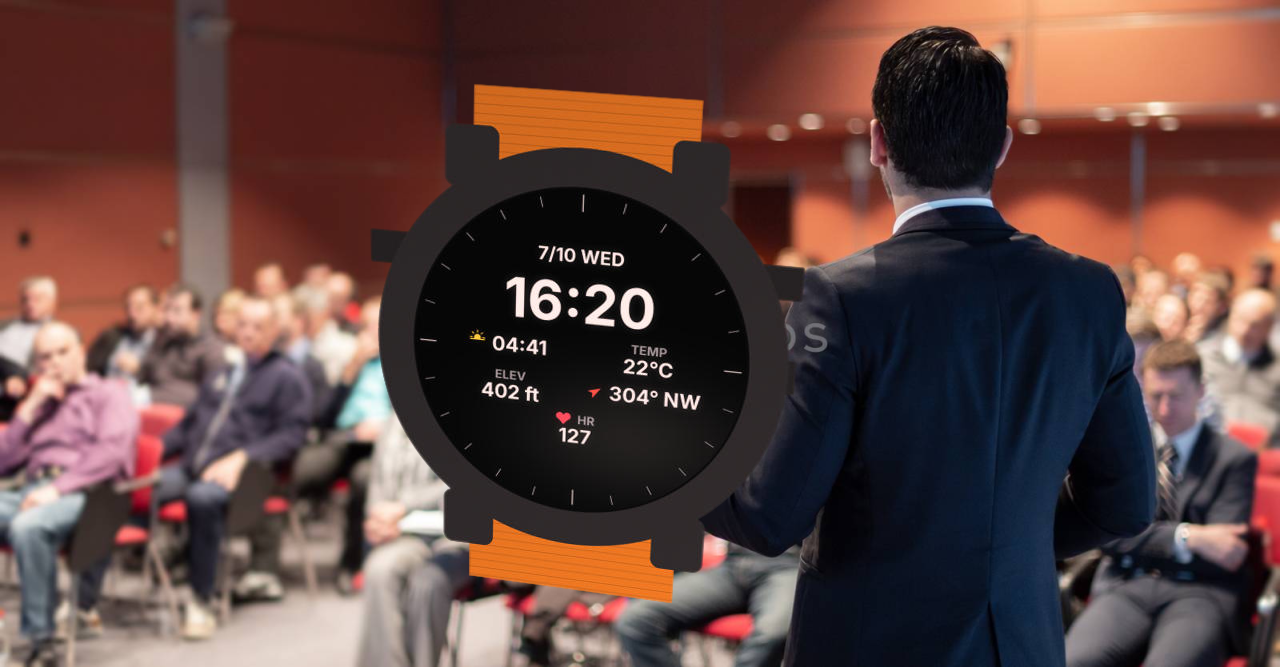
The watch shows 16.20
